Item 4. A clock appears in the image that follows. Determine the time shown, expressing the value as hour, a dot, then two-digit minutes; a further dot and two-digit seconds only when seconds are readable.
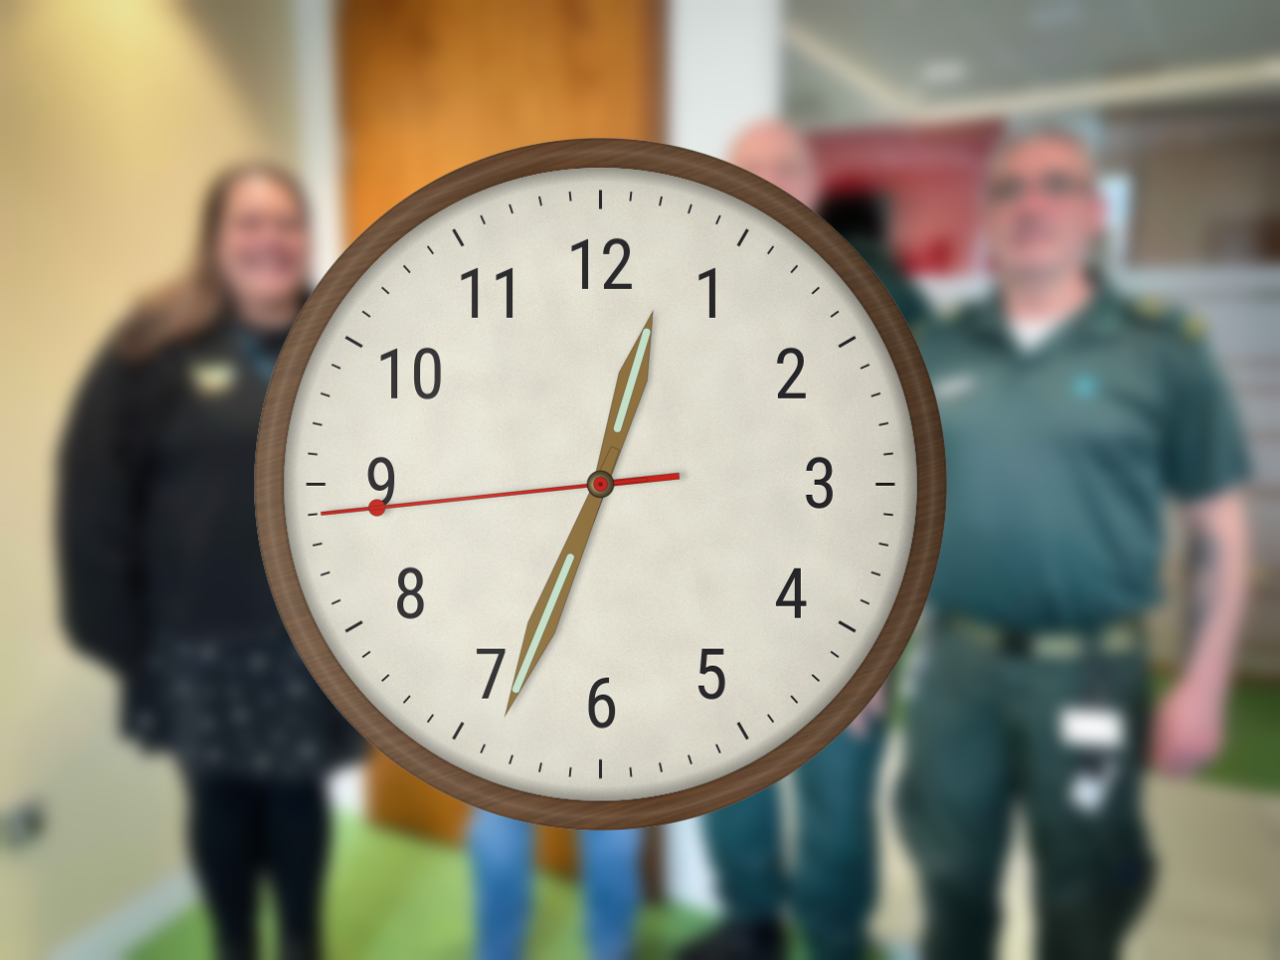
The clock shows 12.33.44
